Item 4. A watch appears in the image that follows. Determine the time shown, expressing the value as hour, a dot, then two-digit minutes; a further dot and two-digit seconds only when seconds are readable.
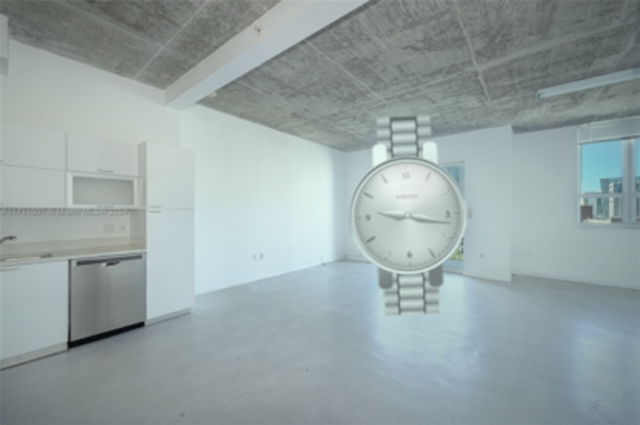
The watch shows 9.17
